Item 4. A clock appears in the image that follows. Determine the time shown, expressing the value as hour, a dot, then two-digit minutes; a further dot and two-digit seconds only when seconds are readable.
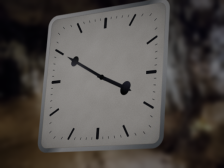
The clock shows 3.50
